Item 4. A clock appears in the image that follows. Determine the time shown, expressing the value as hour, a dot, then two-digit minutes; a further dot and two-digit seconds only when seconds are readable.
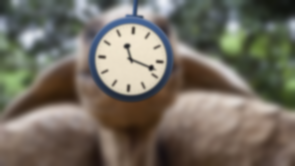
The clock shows 11.18
